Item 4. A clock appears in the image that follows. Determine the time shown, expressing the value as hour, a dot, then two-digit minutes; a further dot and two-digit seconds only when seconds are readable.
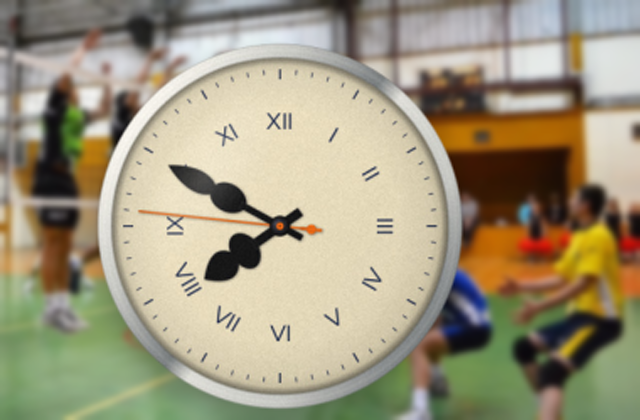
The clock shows 7.49.46
